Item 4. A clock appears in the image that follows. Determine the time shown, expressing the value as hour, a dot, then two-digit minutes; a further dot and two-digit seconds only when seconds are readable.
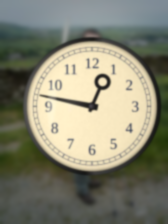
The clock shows 12.47
